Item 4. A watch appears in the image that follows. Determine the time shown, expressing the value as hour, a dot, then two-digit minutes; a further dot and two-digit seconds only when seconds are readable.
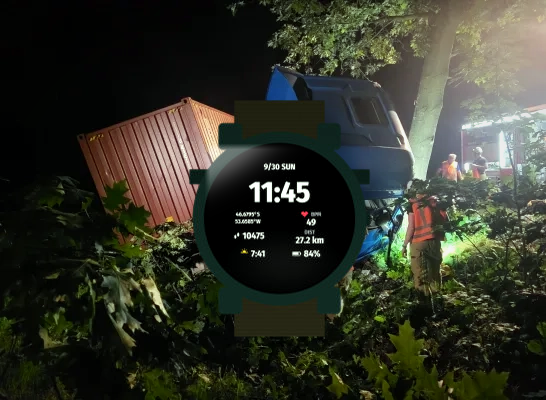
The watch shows 11.45
